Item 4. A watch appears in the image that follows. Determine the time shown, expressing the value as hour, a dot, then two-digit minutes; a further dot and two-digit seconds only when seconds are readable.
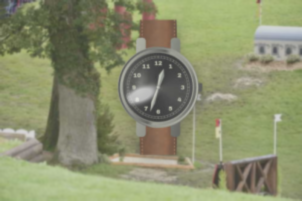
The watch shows 12.33
